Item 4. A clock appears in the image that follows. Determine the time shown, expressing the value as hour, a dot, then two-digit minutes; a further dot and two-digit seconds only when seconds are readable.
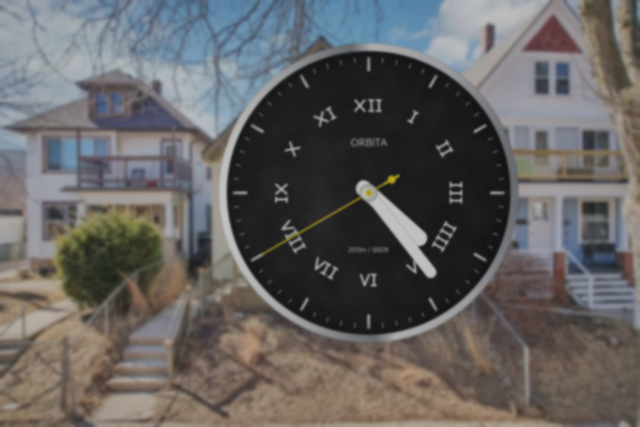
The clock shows 4.23.40
